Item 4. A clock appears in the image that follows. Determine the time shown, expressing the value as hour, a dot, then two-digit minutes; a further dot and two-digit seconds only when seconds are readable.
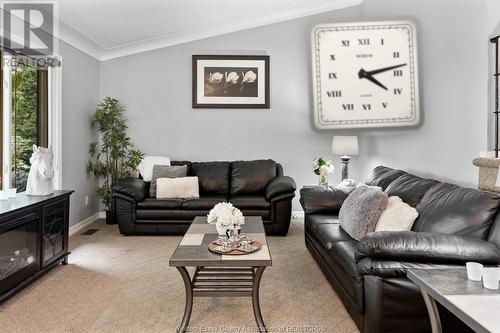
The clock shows 4.13
